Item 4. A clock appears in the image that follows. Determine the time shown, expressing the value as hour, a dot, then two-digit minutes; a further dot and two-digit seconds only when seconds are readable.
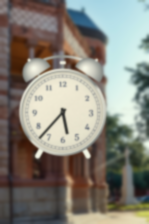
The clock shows 5.37
